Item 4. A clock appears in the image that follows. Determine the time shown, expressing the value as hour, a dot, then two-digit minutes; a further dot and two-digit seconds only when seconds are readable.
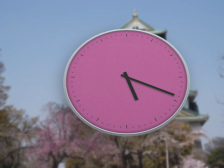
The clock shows 5.19
